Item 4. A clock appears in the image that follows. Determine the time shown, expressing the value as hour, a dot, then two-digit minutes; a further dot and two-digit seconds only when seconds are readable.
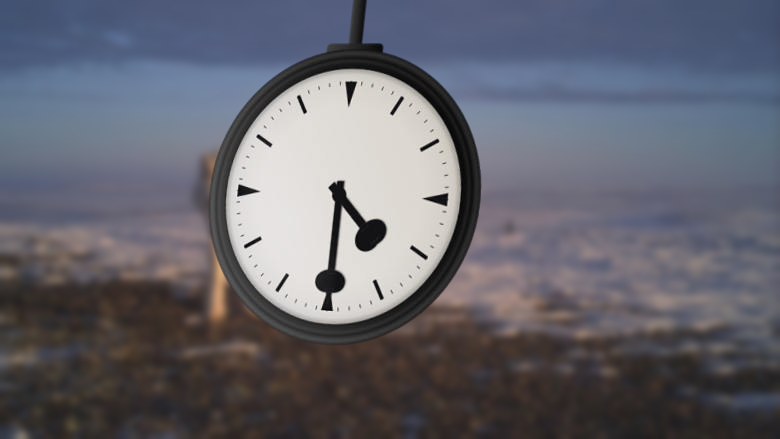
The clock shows 4.30
